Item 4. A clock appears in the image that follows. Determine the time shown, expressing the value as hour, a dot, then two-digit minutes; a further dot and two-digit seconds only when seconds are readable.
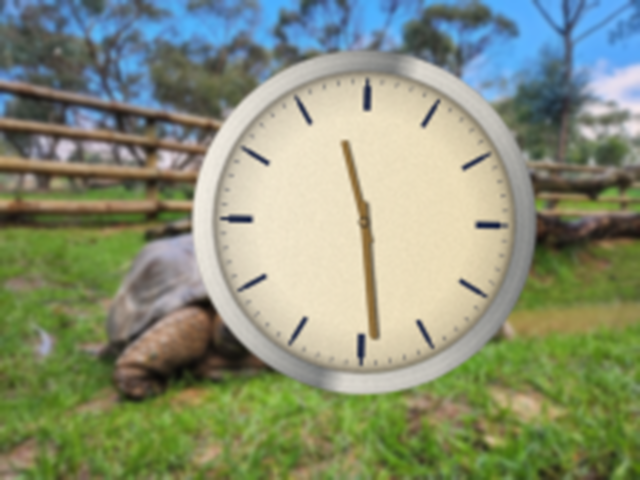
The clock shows 11.29
